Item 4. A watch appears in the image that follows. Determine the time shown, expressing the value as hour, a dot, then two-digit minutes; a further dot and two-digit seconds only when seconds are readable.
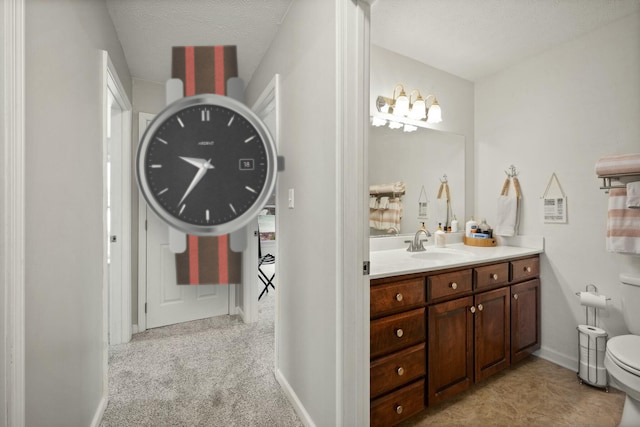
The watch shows 9.36
